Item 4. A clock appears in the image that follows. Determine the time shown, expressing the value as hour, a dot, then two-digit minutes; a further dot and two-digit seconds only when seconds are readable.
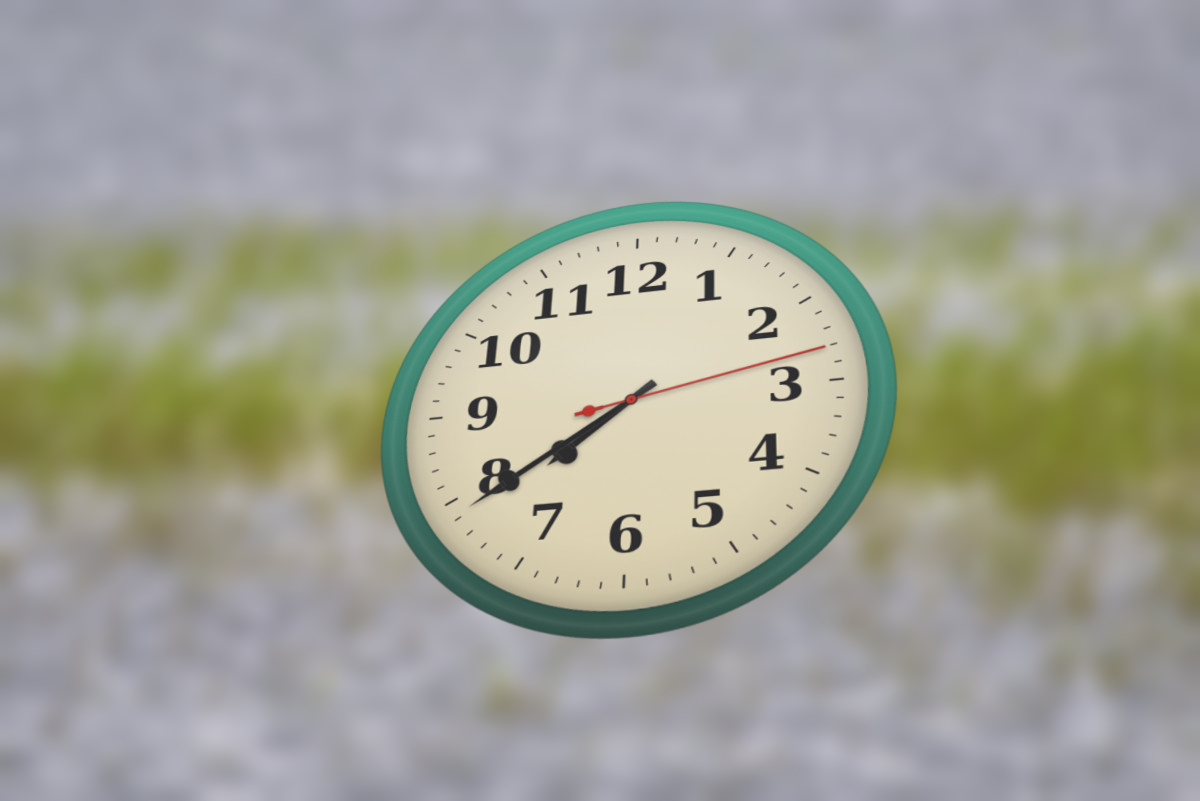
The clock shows 7.39.13
